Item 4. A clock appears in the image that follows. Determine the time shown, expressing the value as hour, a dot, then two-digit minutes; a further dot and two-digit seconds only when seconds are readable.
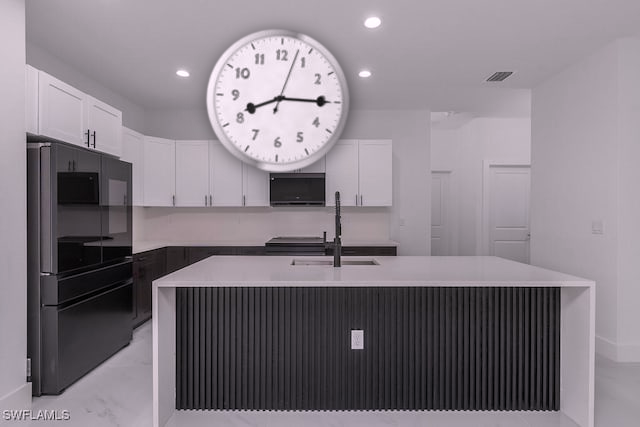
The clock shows 8.15.03
